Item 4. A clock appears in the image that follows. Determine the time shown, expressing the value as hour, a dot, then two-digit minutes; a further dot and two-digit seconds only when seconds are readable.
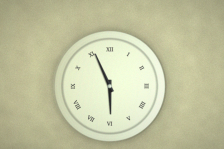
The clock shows 5.56
